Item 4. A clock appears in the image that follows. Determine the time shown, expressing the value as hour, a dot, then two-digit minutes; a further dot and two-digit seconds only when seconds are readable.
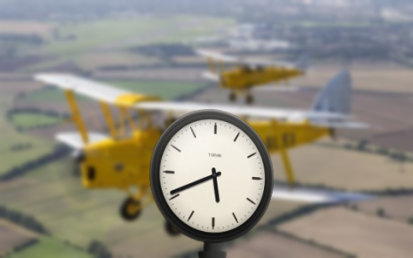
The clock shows 5.41
